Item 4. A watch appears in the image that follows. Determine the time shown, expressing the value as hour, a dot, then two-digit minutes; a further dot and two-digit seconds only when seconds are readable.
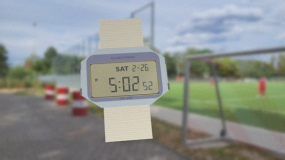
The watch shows 5.02.52
